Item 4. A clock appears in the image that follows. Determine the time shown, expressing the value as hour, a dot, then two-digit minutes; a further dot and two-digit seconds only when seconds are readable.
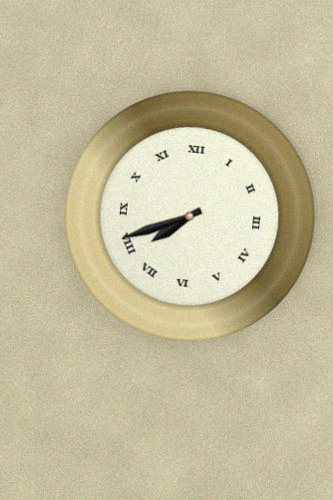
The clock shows 7.41
